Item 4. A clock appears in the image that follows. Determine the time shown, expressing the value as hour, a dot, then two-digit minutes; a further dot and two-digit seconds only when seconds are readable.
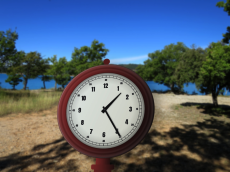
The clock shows 1.25
